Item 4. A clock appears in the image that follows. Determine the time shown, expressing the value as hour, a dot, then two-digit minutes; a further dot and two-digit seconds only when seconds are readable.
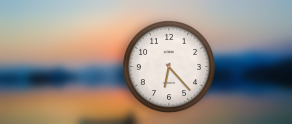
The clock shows 6.23
